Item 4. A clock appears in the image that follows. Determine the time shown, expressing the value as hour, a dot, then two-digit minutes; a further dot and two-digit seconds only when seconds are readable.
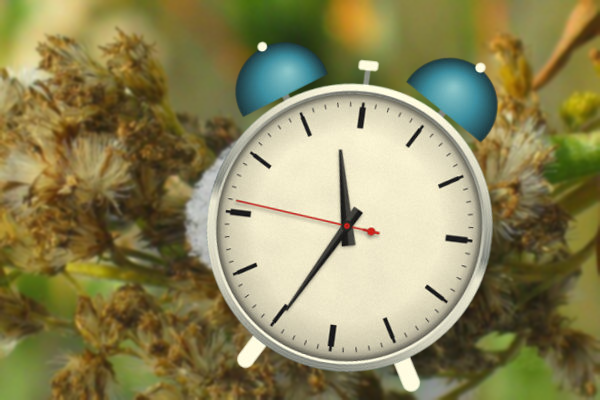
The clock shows 11.34.46
